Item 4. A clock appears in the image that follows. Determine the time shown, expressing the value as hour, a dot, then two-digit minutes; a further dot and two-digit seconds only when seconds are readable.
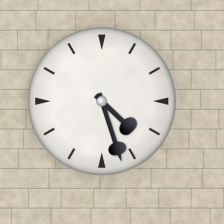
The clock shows 4.27
